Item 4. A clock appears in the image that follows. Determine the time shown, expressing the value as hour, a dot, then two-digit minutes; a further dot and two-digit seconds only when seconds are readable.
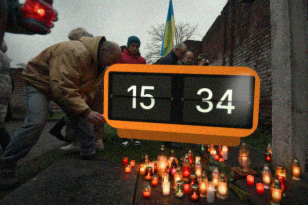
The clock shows 15.34
